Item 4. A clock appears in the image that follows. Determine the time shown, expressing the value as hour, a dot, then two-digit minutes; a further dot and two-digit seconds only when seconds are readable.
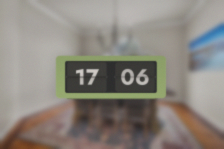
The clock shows 17.06
